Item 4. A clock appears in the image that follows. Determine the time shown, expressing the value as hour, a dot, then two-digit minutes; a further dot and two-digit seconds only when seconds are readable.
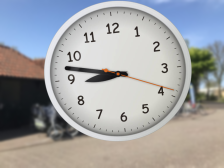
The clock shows 8.47.19
